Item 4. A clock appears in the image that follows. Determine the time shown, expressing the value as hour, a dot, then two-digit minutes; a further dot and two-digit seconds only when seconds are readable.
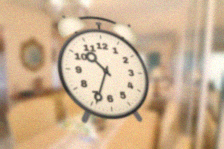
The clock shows 10.34
